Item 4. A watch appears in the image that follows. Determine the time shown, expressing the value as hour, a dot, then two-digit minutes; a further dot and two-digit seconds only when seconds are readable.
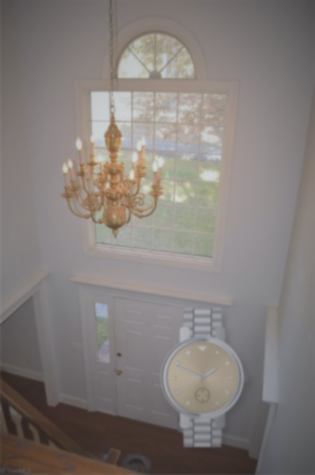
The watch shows 1.49
